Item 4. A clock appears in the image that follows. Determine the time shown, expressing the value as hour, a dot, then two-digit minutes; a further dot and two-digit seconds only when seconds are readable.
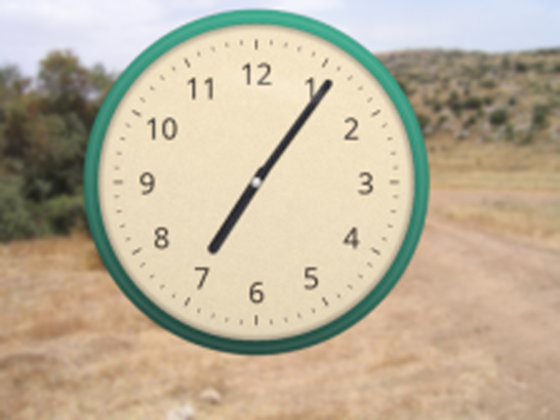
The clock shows 7.06
